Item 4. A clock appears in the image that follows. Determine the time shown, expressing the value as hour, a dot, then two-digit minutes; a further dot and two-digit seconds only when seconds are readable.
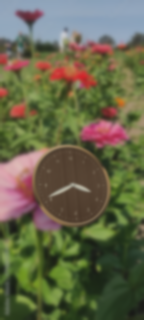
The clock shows 3.41
